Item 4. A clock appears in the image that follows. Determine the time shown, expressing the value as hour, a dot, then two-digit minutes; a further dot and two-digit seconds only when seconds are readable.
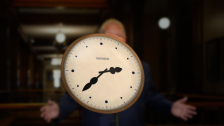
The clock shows 2.38
